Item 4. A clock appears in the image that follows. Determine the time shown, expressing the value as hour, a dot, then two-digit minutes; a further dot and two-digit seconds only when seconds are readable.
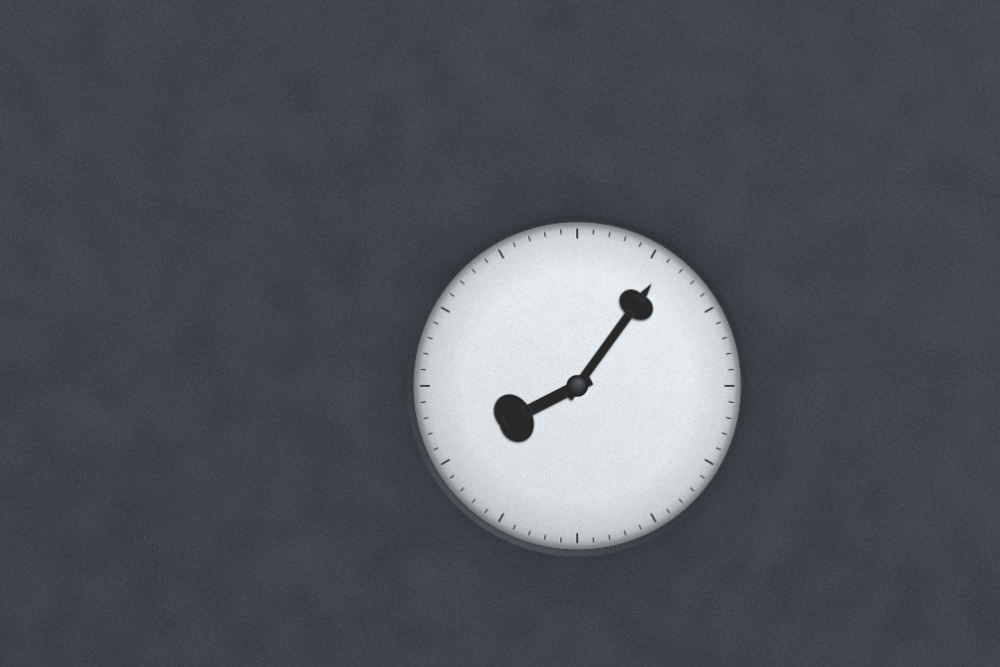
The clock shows 8.06
